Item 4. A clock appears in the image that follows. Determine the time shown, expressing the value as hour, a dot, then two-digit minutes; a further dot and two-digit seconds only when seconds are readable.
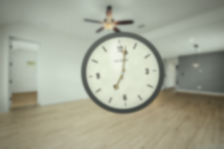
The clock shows 7.02
